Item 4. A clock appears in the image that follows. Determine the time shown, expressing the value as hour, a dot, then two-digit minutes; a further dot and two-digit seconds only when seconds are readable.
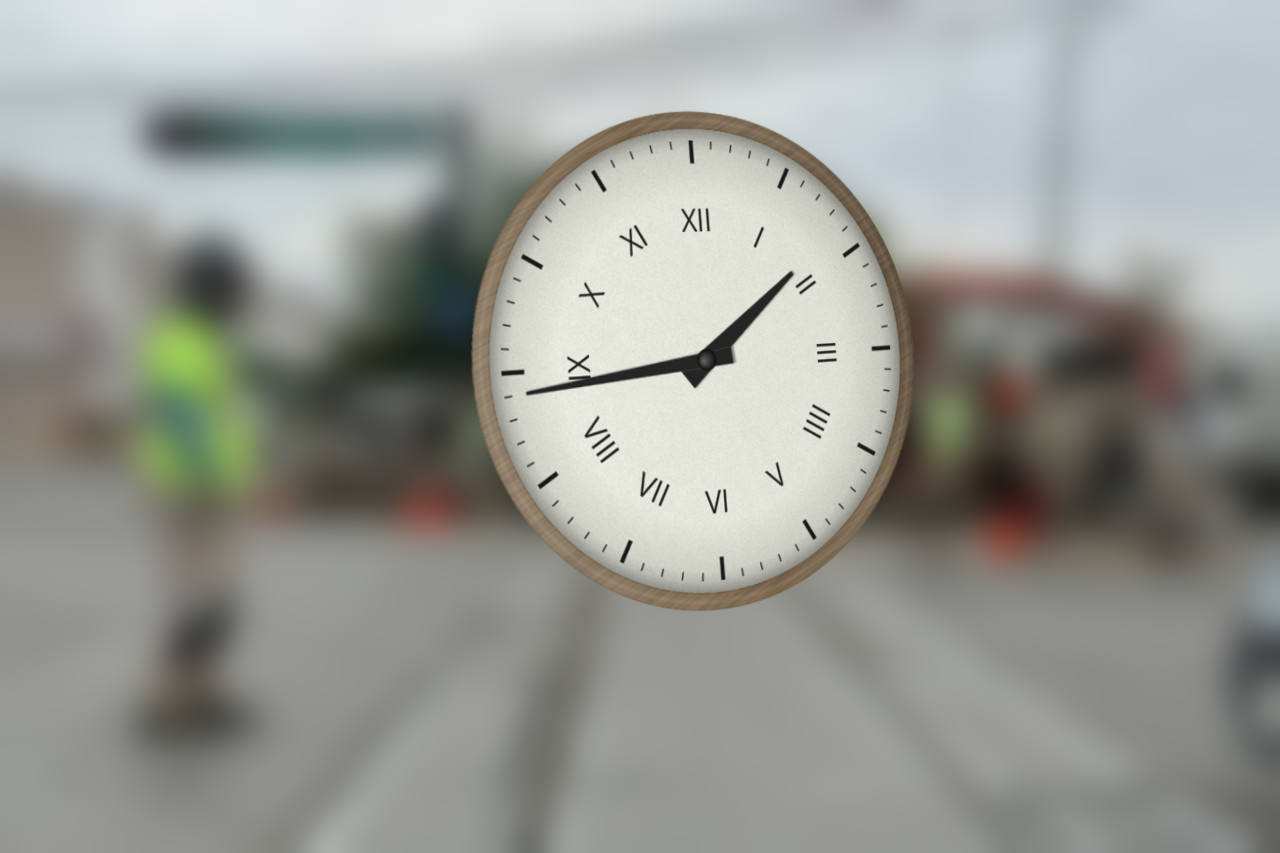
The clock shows 1.44
